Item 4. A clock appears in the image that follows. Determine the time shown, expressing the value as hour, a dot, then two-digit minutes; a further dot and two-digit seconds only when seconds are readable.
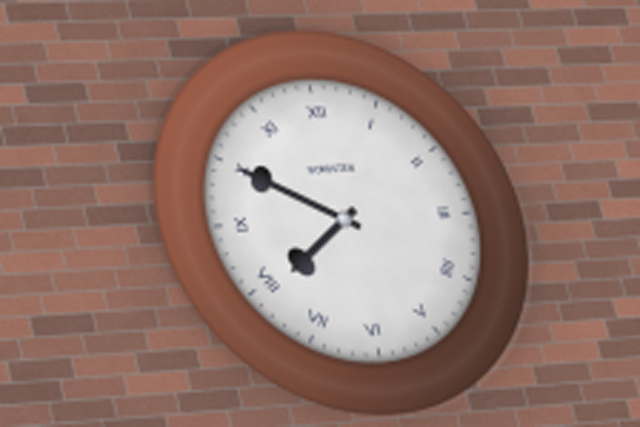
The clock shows 7.50
